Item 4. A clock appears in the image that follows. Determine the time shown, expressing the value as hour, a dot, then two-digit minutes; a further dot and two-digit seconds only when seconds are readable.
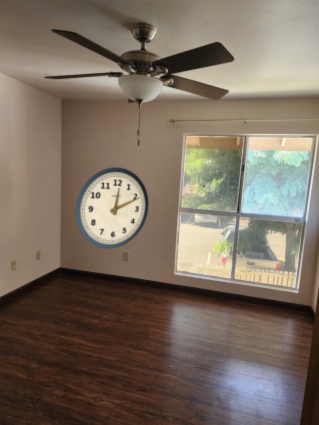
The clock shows 12.11
